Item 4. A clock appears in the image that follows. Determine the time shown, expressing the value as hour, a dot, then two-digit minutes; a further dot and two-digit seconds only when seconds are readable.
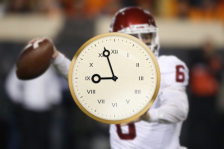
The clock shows 8.57
